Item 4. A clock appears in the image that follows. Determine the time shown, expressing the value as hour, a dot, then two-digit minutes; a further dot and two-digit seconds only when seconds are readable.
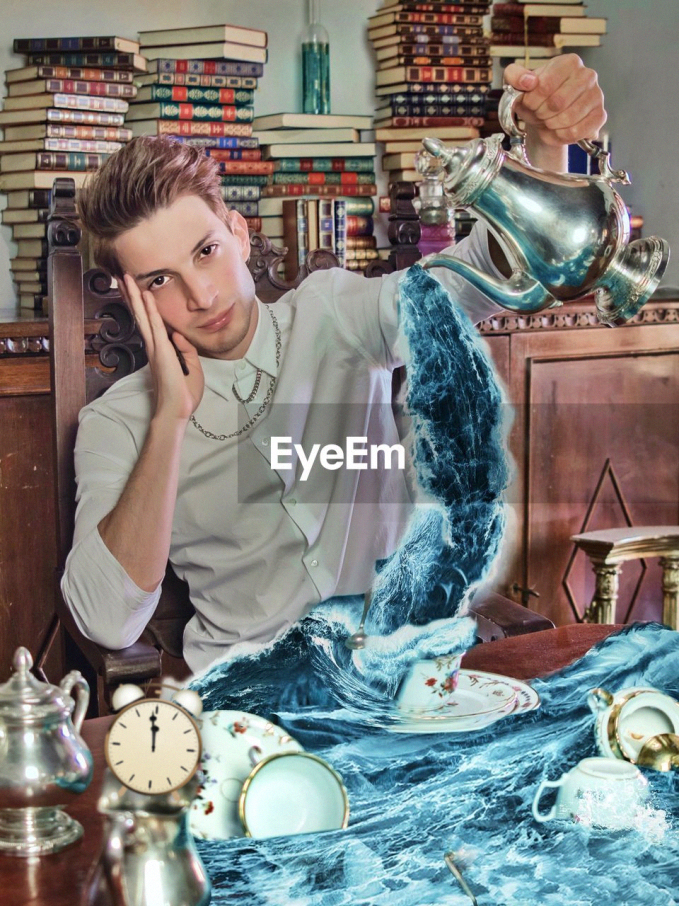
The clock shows 11.59
